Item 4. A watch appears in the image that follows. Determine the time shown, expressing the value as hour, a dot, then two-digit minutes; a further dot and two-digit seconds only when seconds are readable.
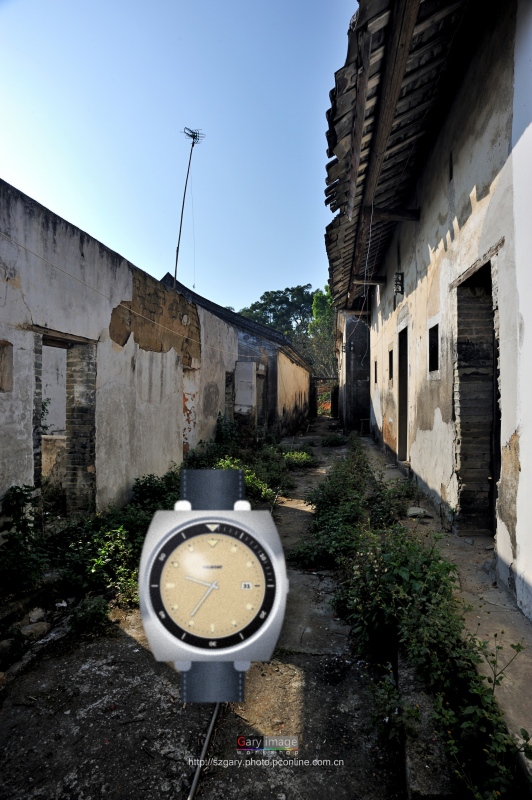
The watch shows 9.36
